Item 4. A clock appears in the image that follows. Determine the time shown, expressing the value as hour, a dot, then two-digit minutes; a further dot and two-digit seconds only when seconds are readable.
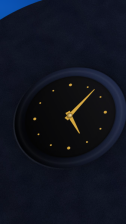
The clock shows 5.07
